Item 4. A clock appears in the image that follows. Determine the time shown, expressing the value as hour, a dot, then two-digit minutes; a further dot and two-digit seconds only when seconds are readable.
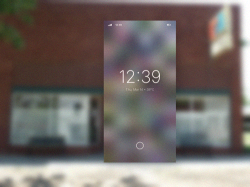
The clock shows 12.39
